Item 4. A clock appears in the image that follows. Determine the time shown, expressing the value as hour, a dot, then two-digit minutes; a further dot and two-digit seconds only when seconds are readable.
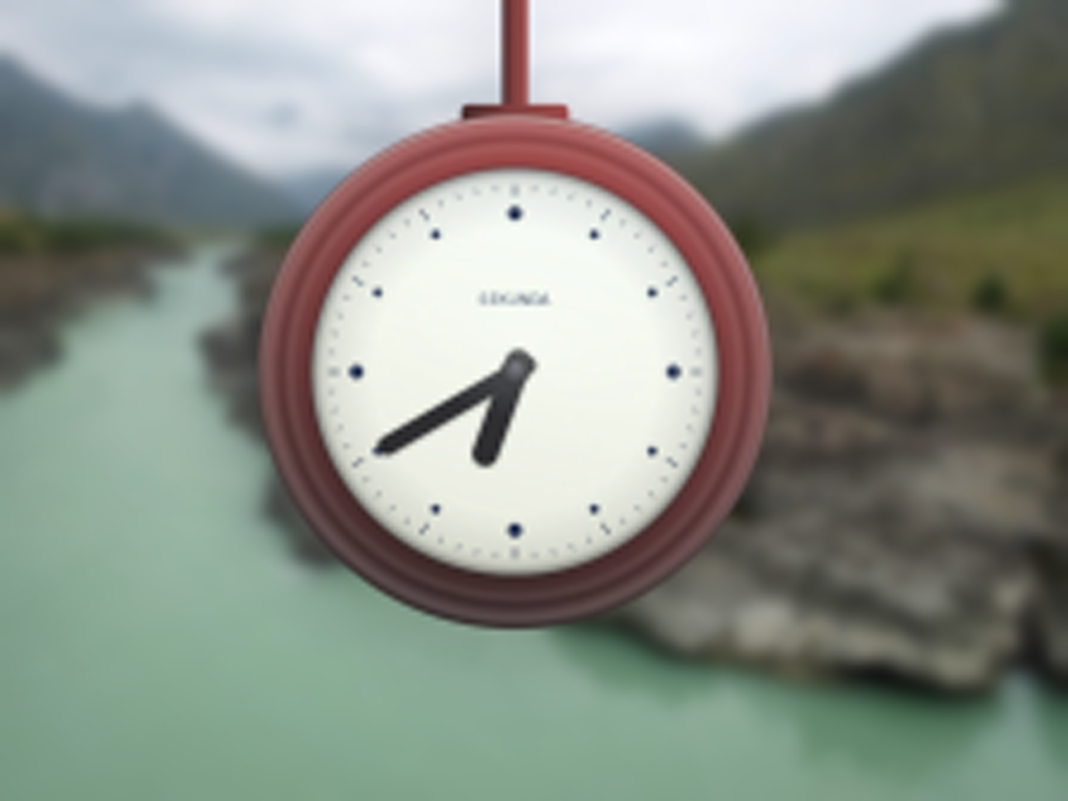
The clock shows 6.40
